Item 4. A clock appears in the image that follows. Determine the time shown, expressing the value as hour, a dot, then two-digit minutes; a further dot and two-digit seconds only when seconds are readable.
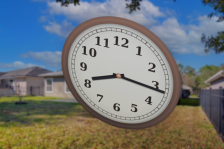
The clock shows 8.16
